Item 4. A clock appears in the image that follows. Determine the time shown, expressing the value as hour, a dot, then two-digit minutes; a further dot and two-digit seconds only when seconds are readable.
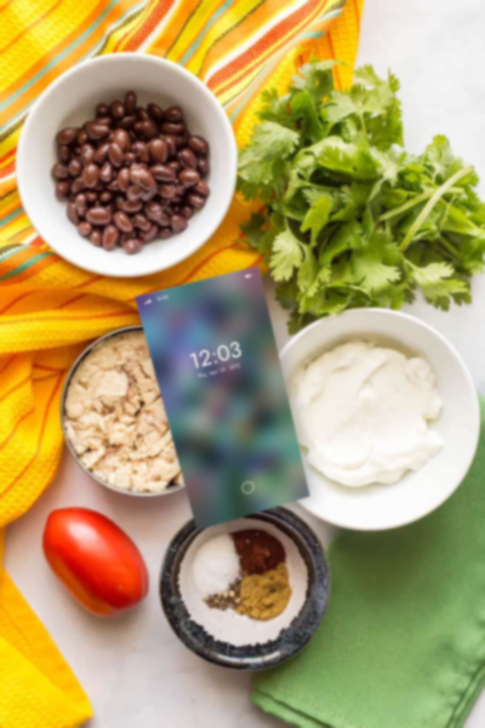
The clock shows 12.03
